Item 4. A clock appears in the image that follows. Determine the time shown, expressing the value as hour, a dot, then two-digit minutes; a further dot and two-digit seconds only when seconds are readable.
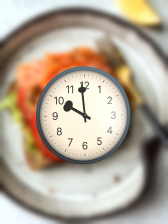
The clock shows 9.59
